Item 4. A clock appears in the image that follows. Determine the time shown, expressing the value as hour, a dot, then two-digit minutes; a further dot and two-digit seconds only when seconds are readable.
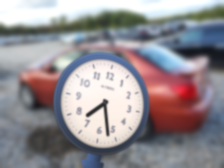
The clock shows 7.27
